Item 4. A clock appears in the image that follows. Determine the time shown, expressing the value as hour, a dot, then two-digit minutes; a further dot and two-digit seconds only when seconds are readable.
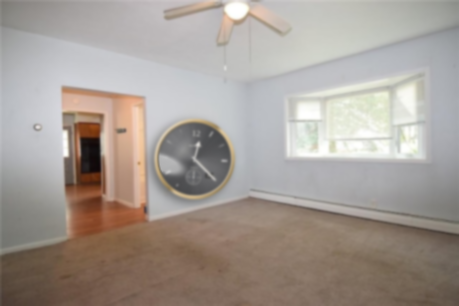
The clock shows 12.22
